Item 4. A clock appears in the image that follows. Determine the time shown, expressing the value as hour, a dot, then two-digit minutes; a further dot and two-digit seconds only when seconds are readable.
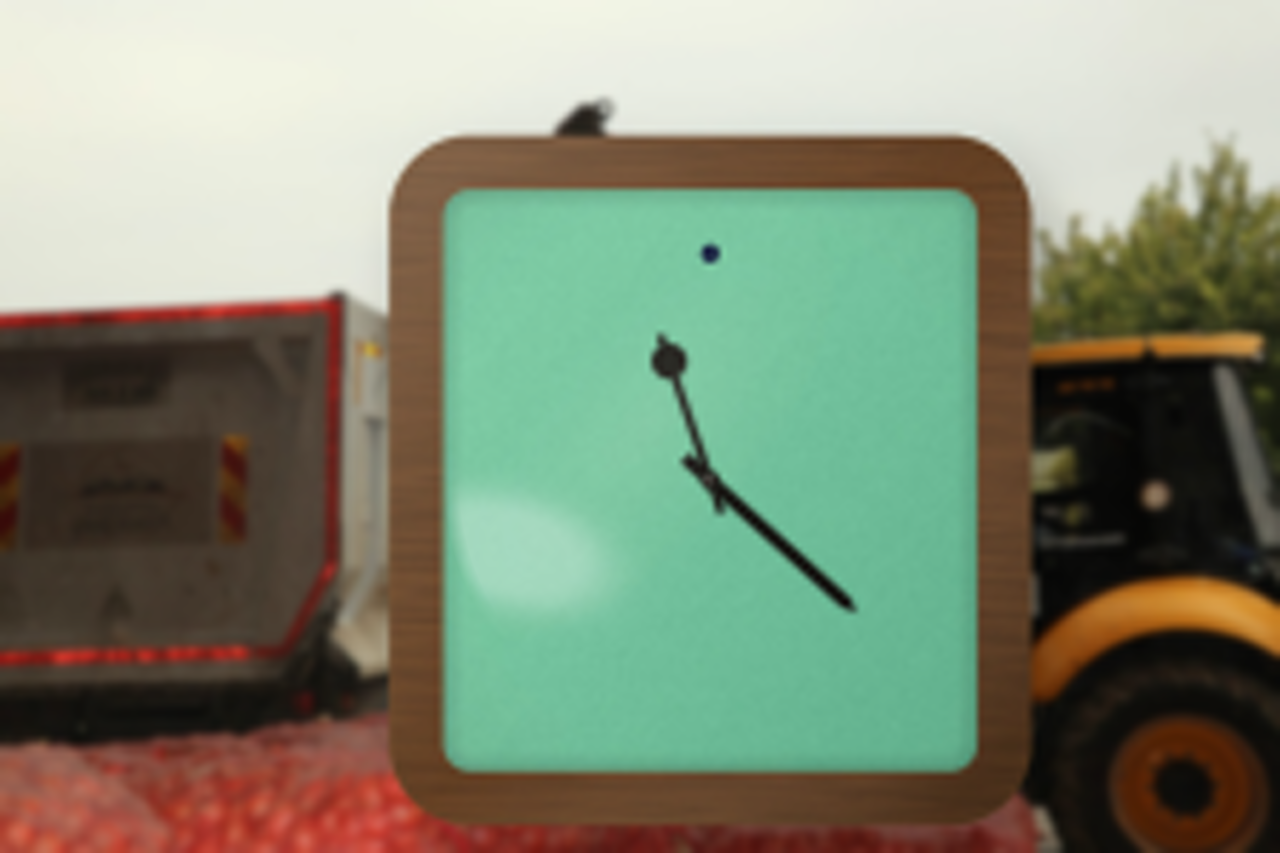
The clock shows 11.22
